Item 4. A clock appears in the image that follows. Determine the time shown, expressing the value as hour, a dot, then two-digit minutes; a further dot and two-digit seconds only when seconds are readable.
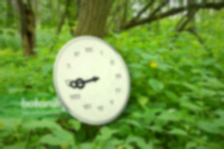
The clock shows 8.44
